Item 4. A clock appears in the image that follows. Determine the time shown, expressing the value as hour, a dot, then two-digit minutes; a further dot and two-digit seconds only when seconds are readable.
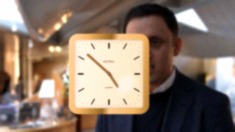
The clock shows 4.52
